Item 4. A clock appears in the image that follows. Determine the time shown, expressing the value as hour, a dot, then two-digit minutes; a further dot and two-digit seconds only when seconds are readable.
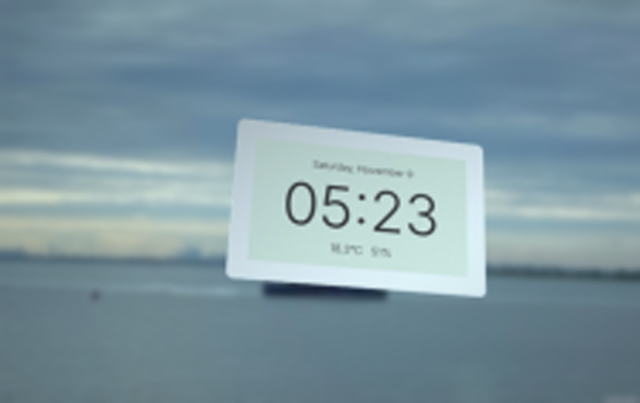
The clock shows 5.23
